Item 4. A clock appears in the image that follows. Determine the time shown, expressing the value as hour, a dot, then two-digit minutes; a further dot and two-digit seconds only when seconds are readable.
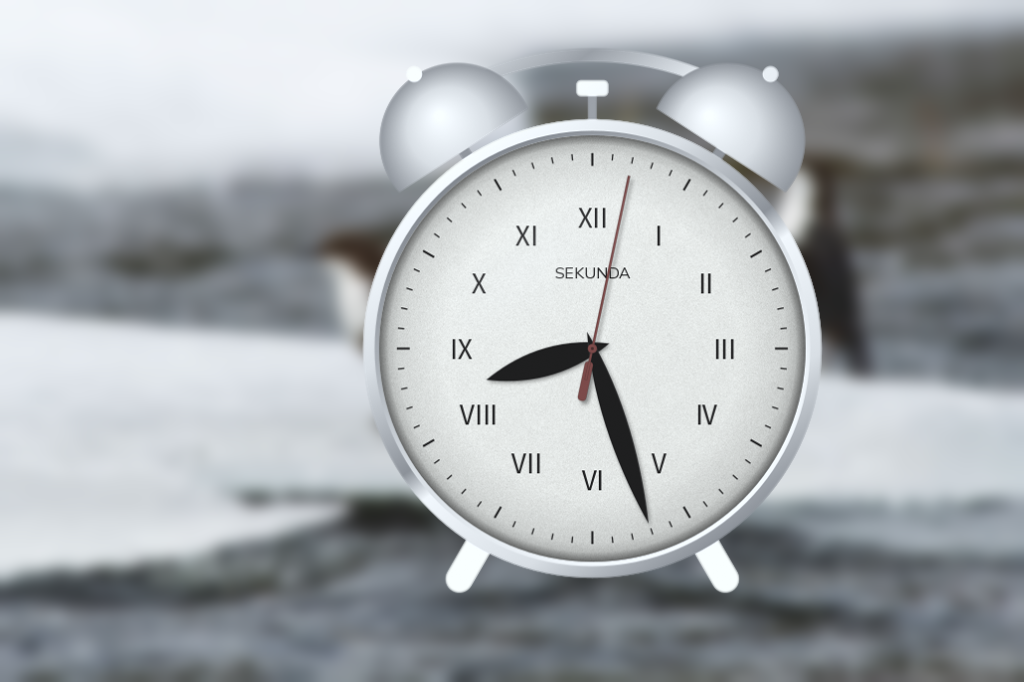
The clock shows 8.27.02
